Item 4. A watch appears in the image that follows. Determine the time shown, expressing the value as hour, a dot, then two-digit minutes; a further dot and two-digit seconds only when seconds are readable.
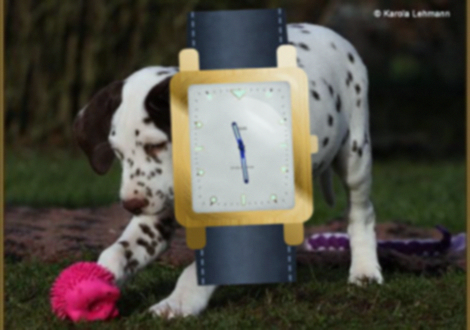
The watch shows 11.29
